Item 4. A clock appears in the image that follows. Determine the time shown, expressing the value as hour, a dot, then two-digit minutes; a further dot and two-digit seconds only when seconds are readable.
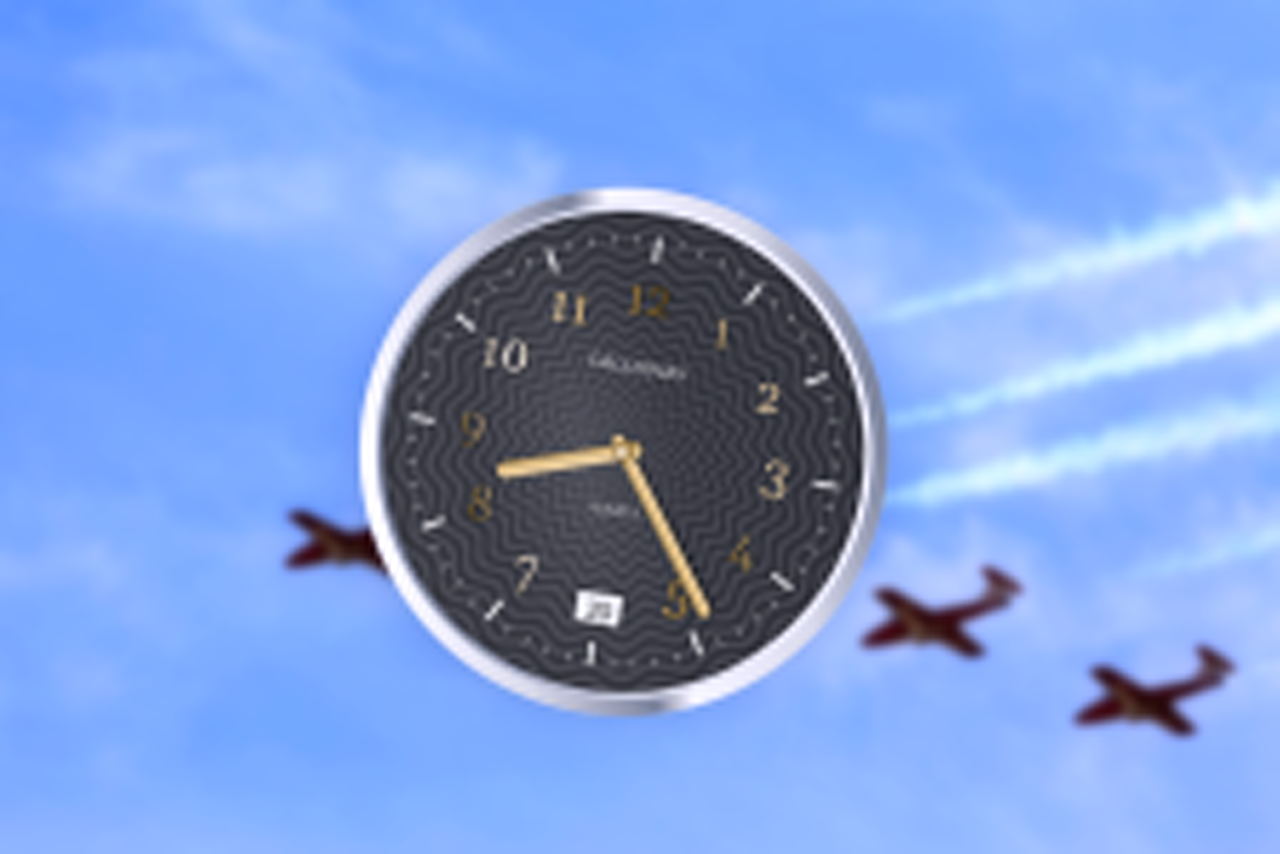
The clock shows 8.24
